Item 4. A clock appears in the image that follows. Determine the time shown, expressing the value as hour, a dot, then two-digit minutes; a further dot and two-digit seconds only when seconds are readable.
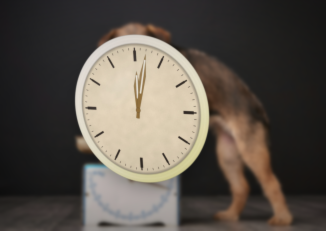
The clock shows 12.02
